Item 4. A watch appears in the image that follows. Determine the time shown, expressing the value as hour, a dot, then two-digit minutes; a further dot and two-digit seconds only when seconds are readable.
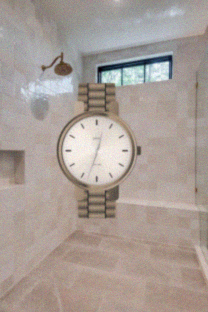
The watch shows 12.33
